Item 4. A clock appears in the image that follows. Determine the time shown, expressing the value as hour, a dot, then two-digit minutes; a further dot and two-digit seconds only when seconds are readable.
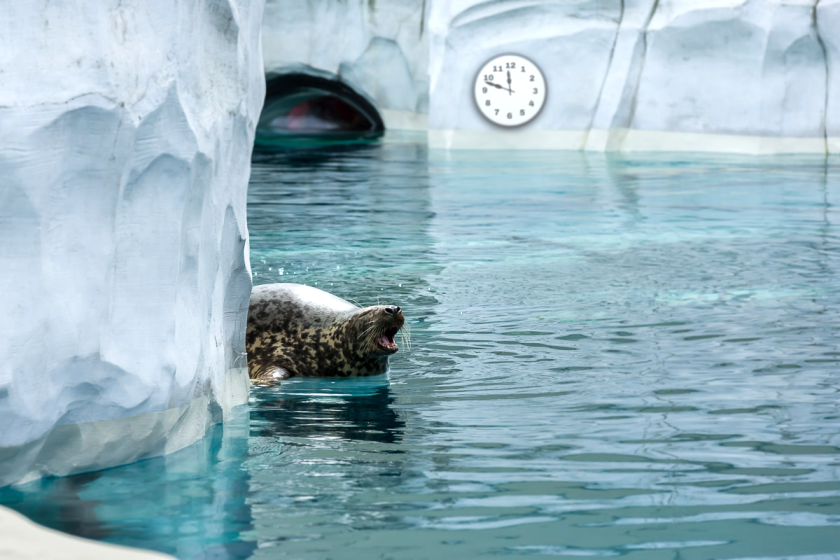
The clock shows 11.48
